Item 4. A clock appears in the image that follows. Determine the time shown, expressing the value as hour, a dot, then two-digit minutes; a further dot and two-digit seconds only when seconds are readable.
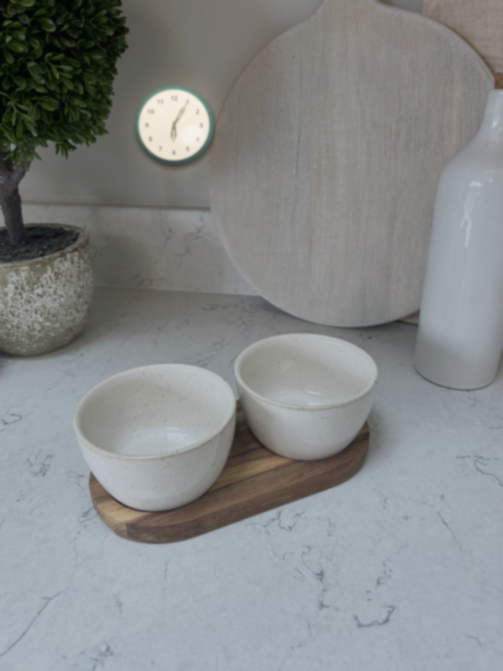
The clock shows 6.05
